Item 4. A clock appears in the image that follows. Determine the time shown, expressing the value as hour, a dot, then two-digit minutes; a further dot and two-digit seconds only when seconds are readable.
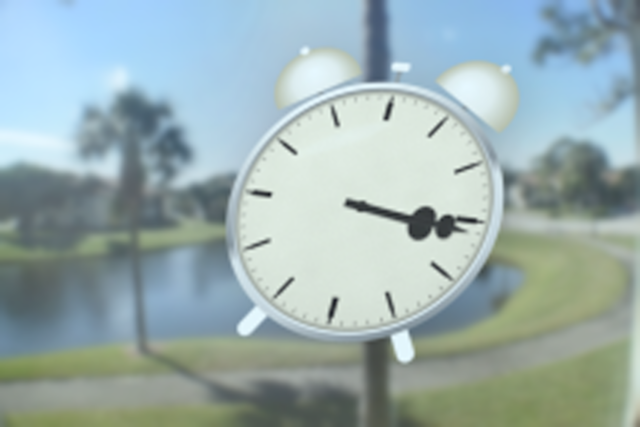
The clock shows 3.16
